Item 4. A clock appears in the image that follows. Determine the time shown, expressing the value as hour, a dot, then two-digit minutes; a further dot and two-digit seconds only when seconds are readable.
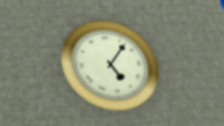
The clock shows 5.07
